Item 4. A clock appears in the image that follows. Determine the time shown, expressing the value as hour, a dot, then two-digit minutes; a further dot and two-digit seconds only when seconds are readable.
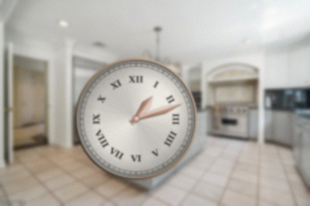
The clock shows 1.12
